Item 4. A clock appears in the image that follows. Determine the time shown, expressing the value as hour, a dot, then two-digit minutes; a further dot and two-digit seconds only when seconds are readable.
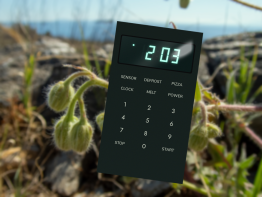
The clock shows 2.03
